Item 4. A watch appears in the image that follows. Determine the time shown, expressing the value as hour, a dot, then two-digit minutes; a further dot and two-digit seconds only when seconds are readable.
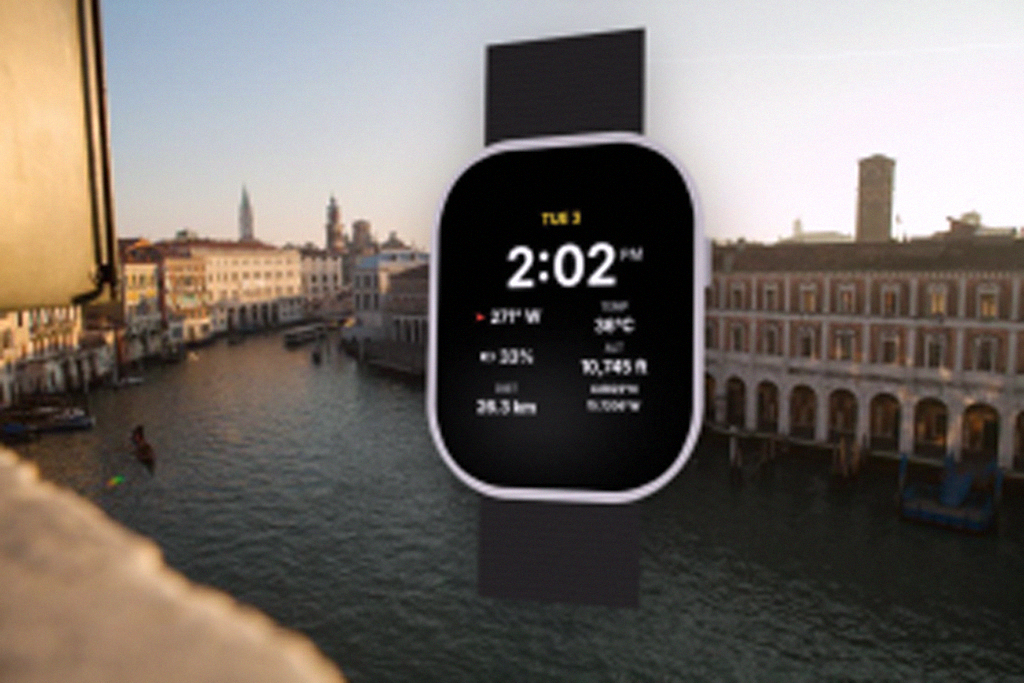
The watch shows 2.02
